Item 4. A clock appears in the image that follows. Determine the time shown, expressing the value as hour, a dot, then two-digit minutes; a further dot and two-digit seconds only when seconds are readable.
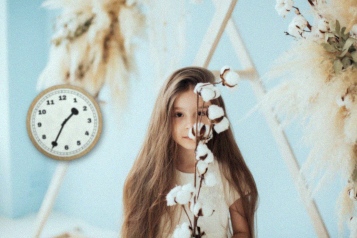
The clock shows 1.35
